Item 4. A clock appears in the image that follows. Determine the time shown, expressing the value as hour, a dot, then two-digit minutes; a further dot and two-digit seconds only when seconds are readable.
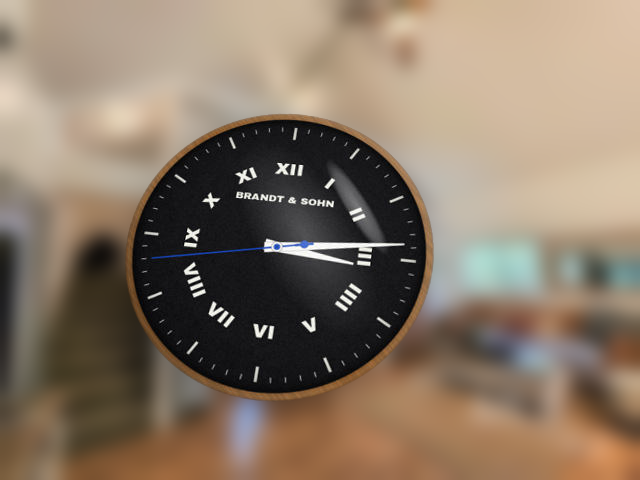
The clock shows 3.13.43
